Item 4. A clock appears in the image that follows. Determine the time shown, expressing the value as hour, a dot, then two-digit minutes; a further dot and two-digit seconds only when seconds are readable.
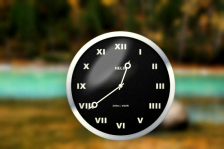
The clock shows 12.39
